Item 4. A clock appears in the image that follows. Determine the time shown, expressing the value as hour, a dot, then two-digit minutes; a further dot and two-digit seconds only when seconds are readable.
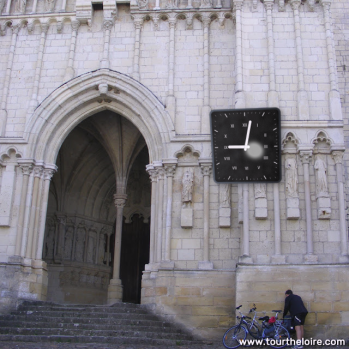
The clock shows 9.02
